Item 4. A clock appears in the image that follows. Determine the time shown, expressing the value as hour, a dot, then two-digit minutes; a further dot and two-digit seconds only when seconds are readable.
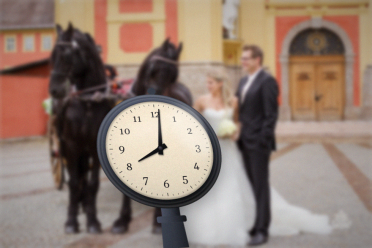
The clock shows 8.01
